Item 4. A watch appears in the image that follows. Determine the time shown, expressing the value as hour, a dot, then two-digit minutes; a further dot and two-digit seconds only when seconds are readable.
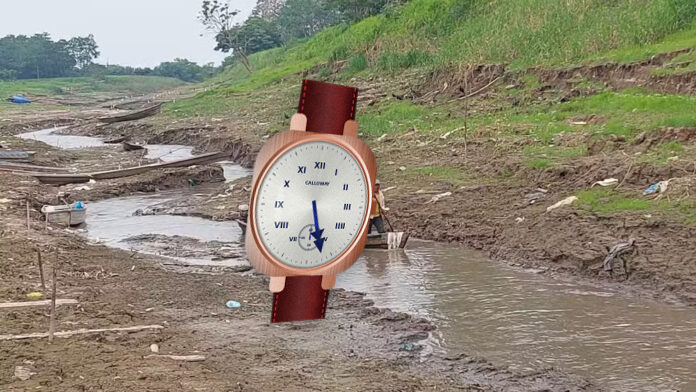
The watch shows 5.27
